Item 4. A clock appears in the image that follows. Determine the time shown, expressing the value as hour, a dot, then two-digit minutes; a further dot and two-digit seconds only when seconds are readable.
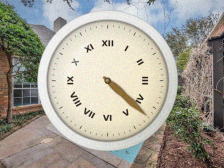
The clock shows 4.22
